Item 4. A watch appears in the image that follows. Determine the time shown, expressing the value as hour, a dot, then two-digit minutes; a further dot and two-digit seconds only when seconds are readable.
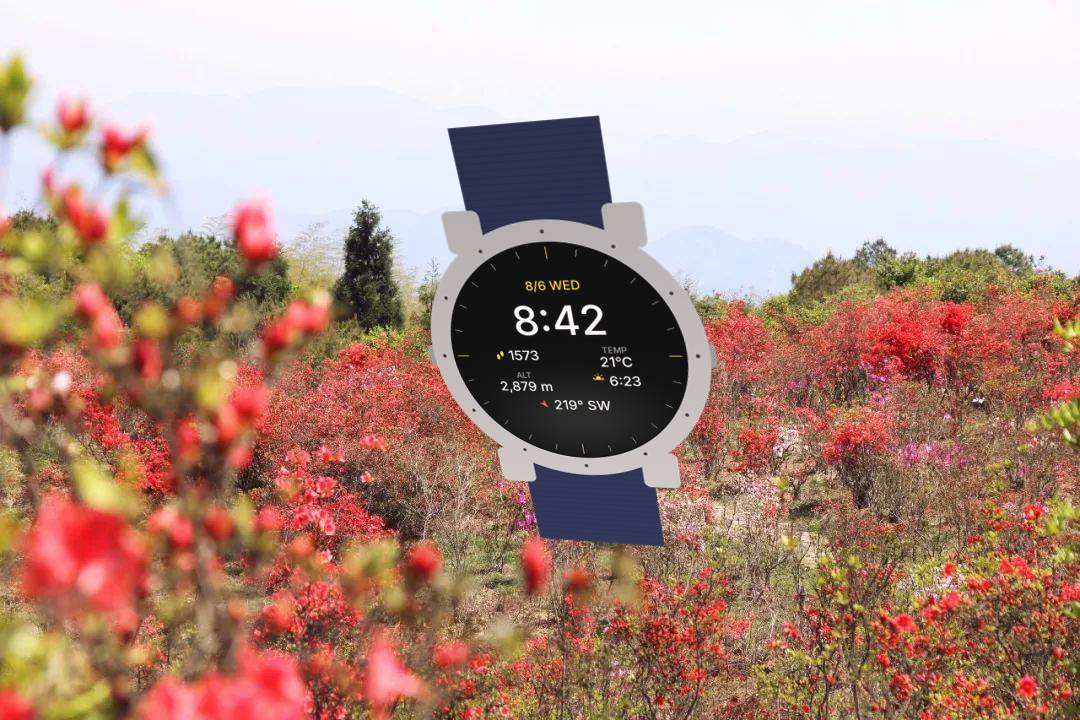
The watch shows 8.42
